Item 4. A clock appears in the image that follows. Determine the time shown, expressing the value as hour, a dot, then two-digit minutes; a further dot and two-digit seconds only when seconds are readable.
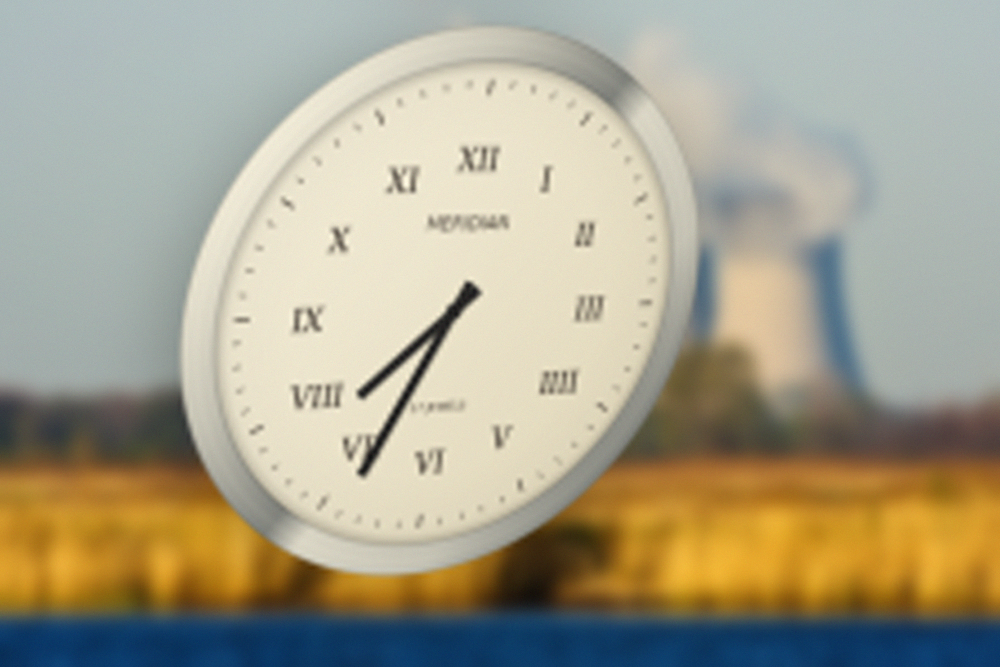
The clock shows 7.34
